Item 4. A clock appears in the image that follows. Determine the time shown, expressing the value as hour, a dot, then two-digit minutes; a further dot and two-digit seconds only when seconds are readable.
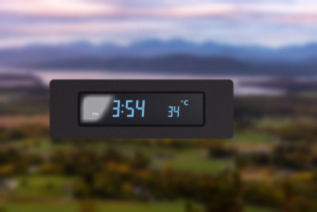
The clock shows 3.54
